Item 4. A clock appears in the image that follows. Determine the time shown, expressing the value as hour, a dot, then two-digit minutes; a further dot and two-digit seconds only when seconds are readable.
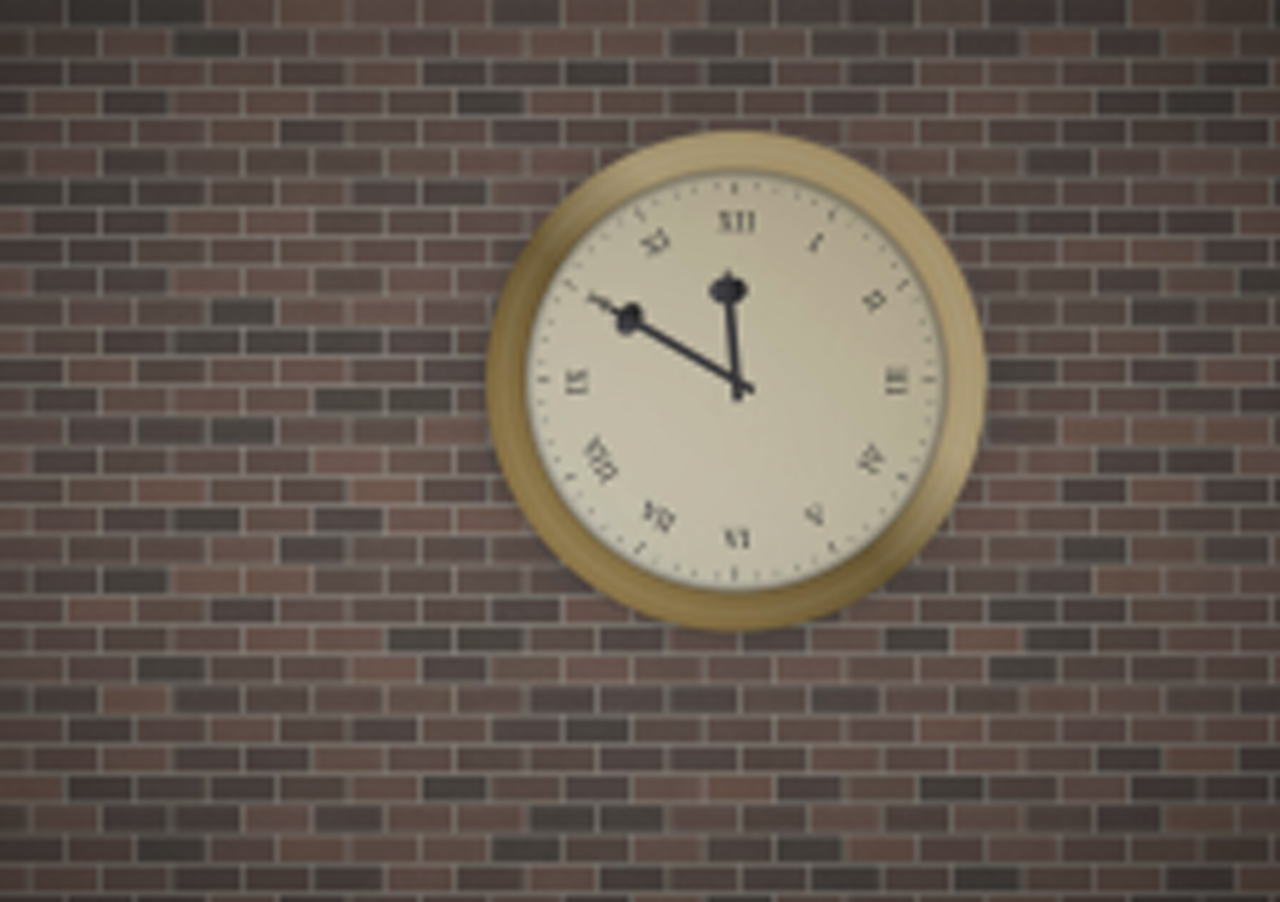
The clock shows 11.50
